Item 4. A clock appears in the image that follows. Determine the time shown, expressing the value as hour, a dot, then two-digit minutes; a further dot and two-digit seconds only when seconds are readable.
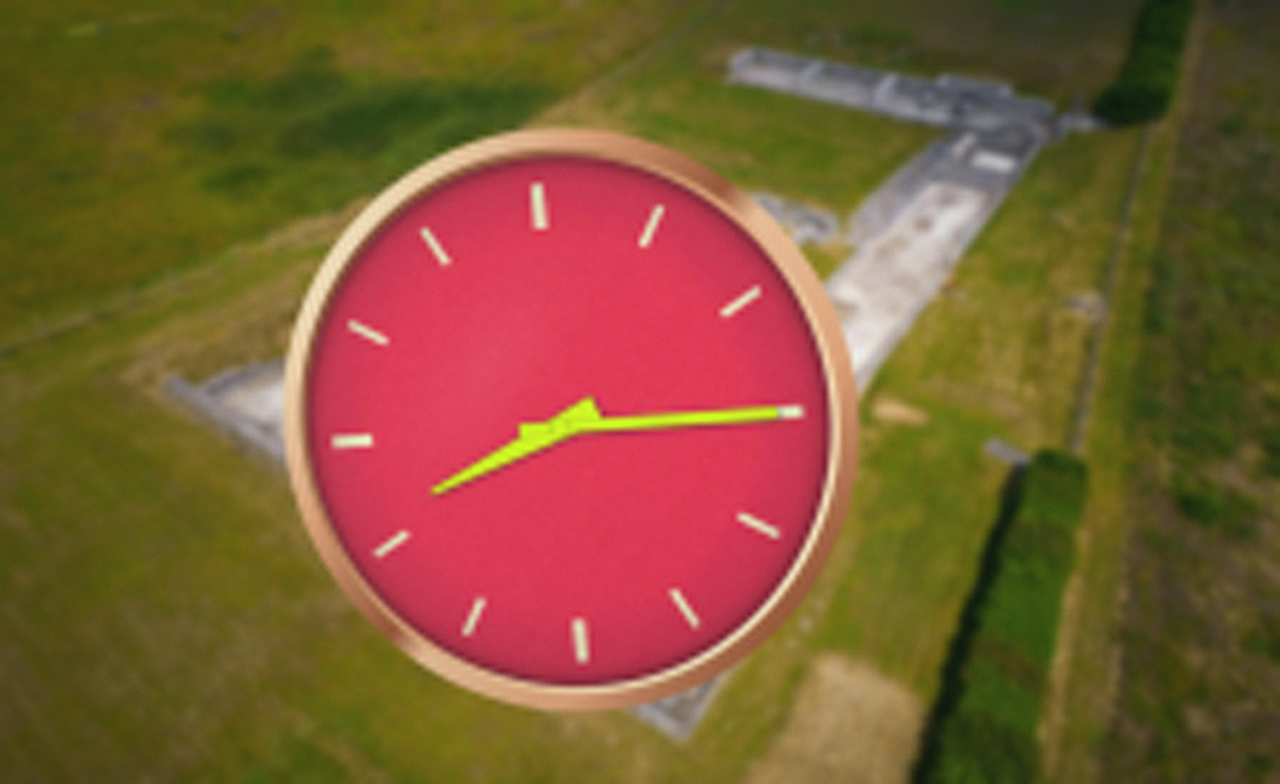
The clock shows 8.15
